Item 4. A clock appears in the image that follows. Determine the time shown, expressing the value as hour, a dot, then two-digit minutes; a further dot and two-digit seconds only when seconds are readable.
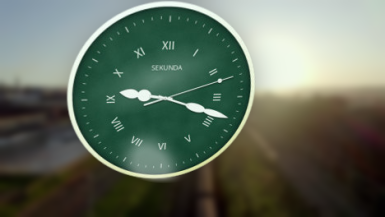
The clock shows 9.18.12
